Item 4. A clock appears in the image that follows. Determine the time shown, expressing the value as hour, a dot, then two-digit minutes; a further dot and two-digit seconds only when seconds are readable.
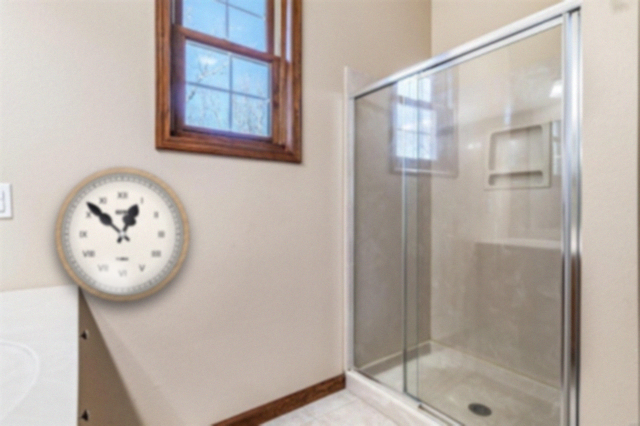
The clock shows 12.52
